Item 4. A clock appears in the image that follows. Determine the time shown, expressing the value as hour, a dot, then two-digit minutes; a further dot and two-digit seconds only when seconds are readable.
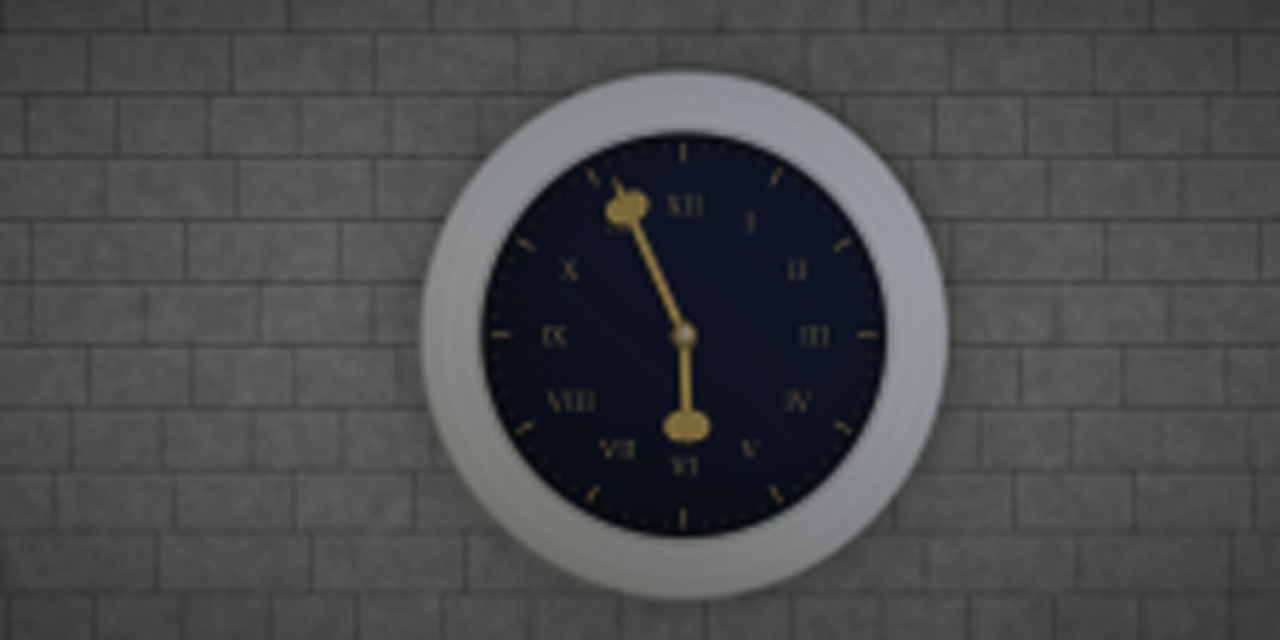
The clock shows 5.56
